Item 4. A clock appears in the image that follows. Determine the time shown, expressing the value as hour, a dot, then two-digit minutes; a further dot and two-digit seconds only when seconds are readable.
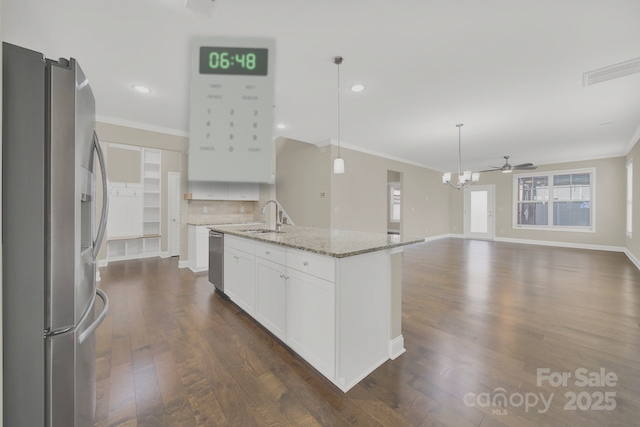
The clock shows 6.48
